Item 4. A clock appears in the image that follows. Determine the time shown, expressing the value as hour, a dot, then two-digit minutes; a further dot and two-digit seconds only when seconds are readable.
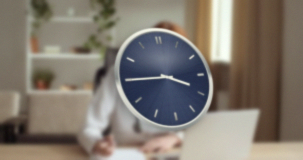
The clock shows 3.45
